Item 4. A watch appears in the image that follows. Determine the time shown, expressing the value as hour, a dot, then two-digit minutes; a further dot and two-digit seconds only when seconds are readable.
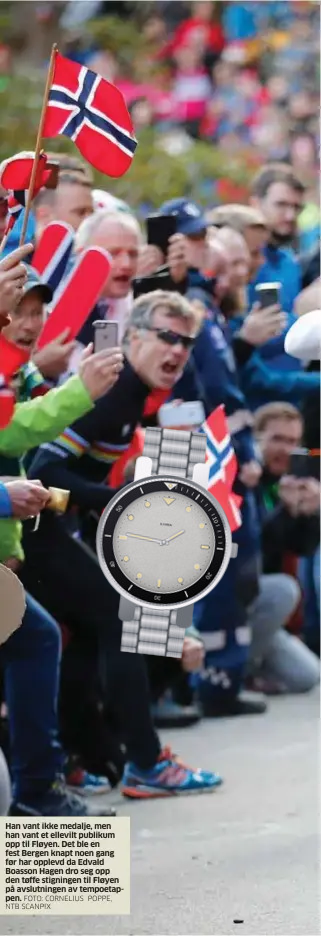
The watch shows 1.46
